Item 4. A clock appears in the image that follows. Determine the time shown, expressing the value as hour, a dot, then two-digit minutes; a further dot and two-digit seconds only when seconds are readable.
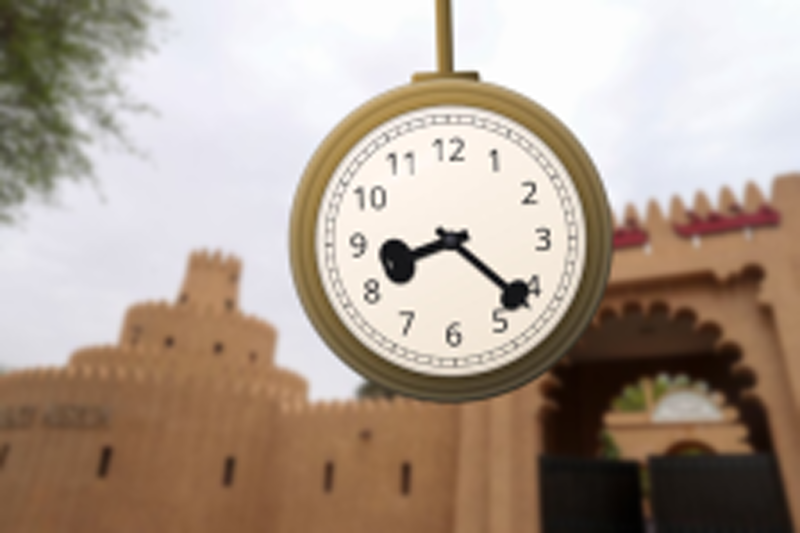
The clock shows 8.22
